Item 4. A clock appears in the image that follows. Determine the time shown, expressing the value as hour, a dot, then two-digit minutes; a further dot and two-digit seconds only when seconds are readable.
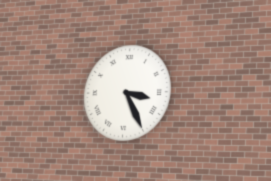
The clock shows 3.25
